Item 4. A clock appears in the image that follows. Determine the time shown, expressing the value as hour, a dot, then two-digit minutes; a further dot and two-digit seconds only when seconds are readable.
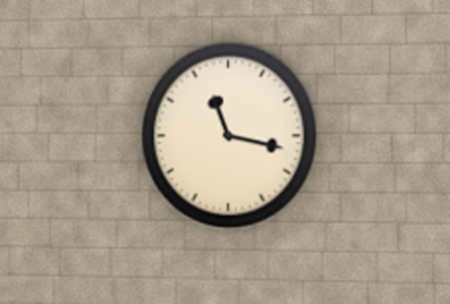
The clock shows 11.17
